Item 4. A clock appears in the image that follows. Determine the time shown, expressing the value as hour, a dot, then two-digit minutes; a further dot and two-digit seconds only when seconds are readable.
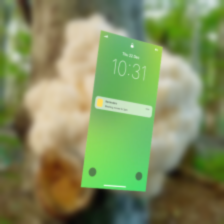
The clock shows 10.31
